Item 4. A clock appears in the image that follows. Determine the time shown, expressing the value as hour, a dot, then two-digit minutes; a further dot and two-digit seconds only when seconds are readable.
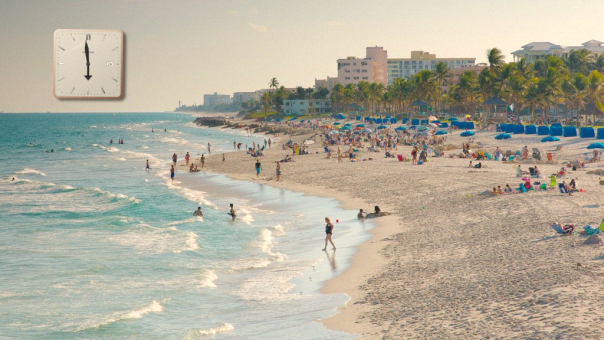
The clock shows 5.59
